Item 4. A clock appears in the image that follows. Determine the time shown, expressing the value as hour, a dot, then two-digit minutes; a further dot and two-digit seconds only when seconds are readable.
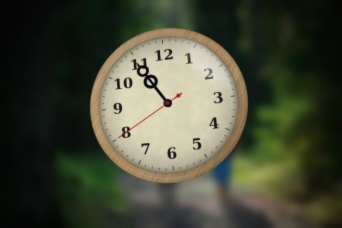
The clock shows 10.54.40
